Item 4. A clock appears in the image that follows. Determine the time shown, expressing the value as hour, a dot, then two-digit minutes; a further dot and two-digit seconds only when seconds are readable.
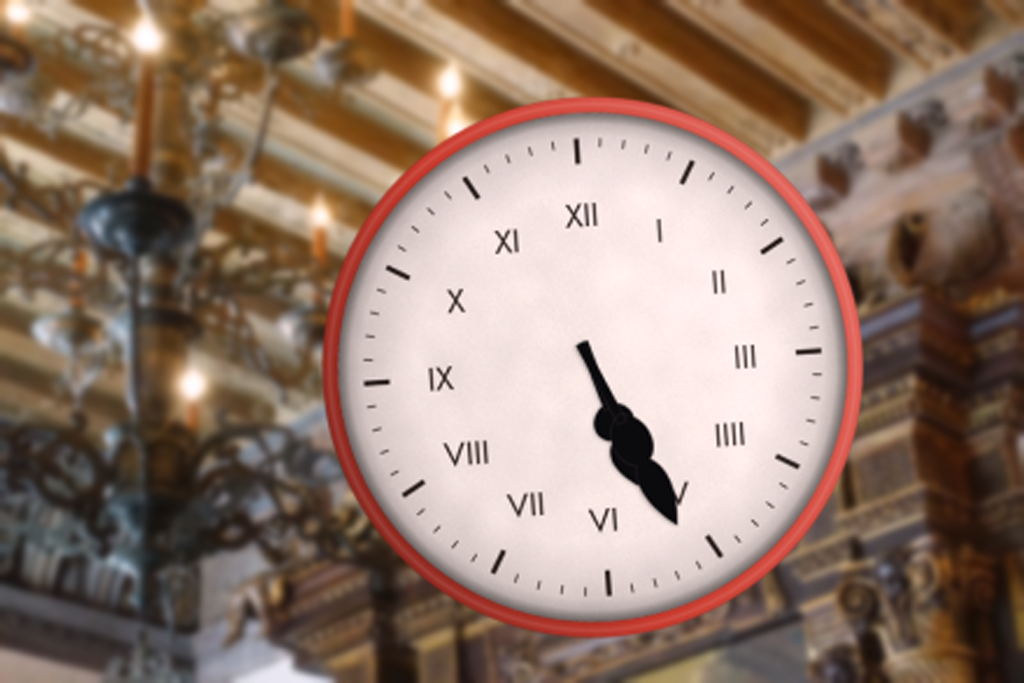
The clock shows 5.26
